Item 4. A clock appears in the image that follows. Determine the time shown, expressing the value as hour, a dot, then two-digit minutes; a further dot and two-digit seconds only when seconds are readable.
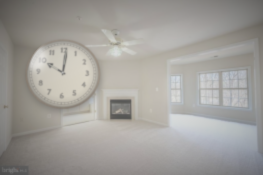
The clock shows 10.01
